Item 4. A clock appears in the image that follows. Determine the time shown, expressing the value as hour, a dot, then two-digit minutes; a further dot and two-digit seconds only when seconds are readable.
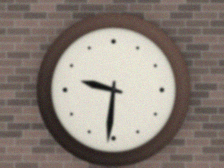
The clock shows 9.31
